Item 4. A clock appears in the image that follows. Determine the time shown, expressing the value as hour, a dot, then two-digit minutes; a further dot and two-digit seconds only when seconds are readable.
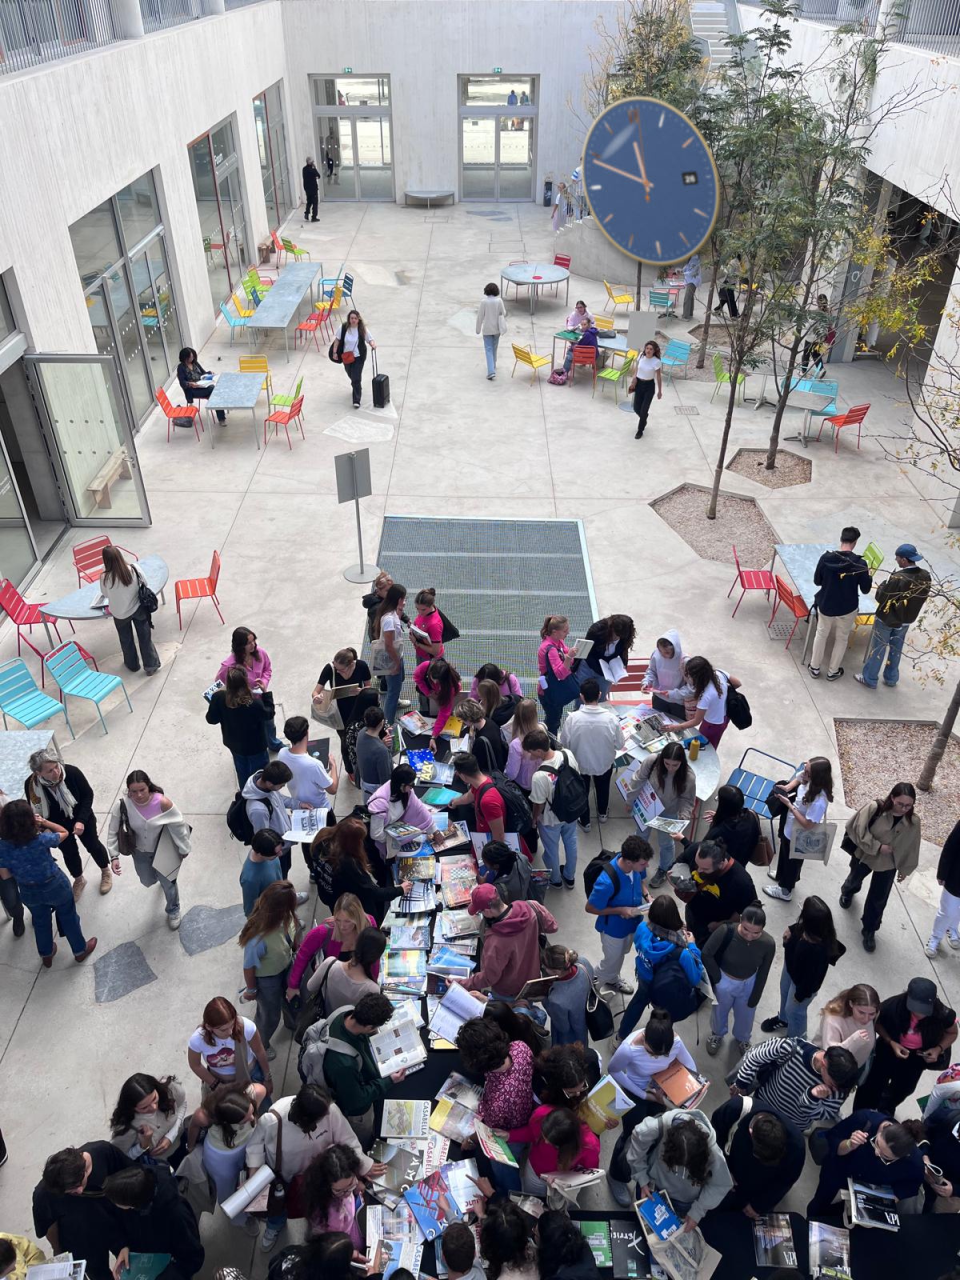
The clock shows 11.49.01
